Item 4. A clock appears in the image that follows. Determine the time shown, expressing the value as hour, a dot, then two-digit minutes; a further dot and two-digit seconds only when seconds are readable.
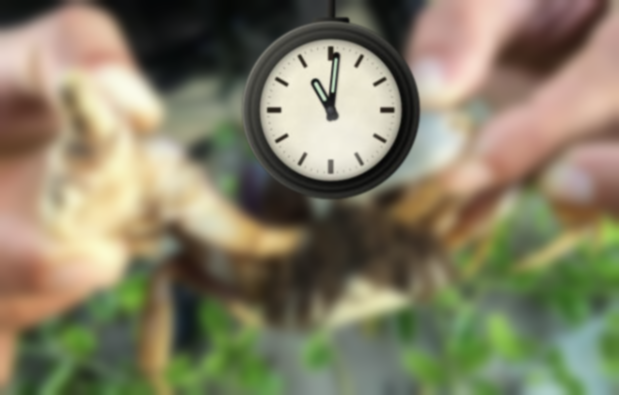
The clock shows 11.01
